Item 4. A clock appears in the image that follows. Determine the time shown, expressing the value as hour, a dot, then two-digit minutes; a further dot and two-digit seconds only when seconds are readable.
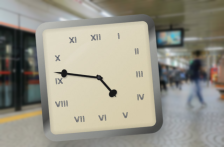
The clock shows 4.47
